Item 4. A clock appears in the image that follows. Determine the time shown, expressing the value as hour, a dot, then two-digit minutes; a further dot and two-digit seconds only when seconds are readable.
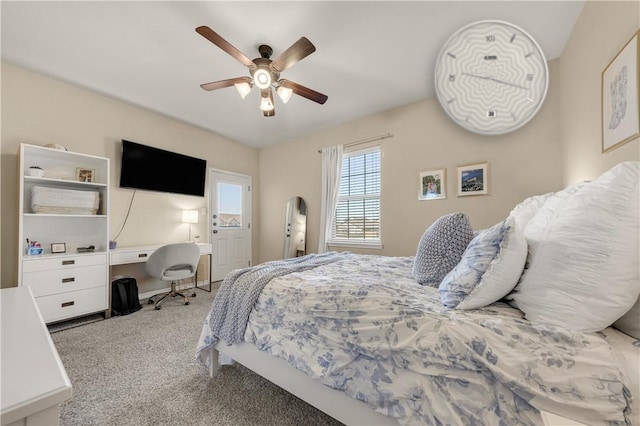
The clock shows 9.18
